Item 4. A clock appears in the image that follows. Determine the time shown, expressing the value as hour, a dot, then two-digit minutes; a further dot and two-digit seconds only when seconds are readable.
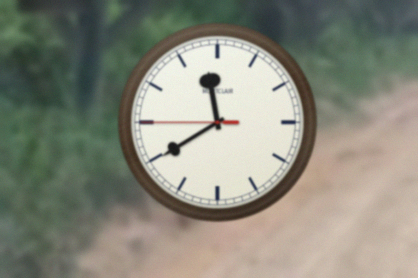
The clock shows 11.39.45
